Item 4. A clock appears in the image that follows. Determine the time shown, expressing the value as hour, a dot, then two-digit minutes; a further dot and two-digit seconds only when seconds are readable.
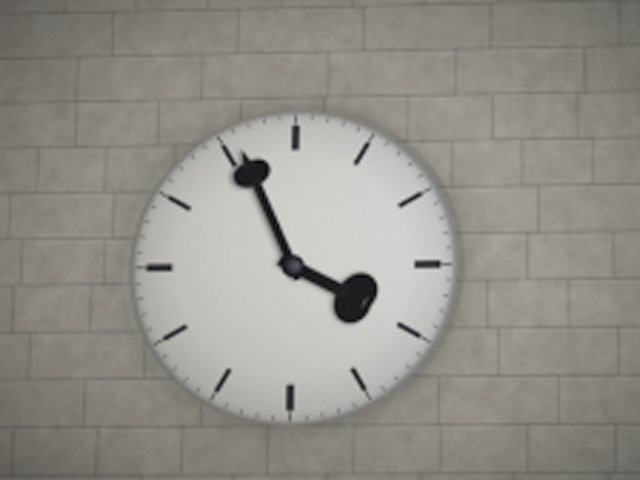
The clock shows 3.56
